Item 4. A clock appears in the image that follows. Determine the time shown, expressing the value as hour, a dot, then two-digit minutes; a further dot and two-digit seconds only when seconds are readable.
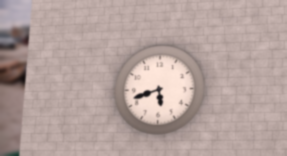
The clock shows 5.42
